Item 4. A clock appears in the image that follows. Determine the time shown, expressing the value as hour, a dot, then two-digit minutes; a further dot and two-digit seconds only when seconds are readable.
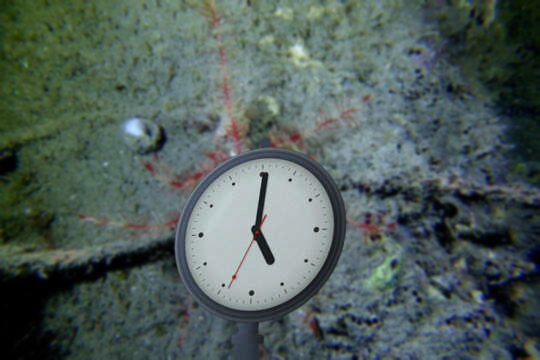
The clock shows 5.00.34
